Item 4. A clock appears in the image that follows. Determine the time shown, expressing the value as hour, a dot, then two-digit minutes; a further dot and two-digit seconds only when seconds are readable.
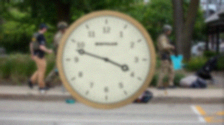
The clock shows 3.48
